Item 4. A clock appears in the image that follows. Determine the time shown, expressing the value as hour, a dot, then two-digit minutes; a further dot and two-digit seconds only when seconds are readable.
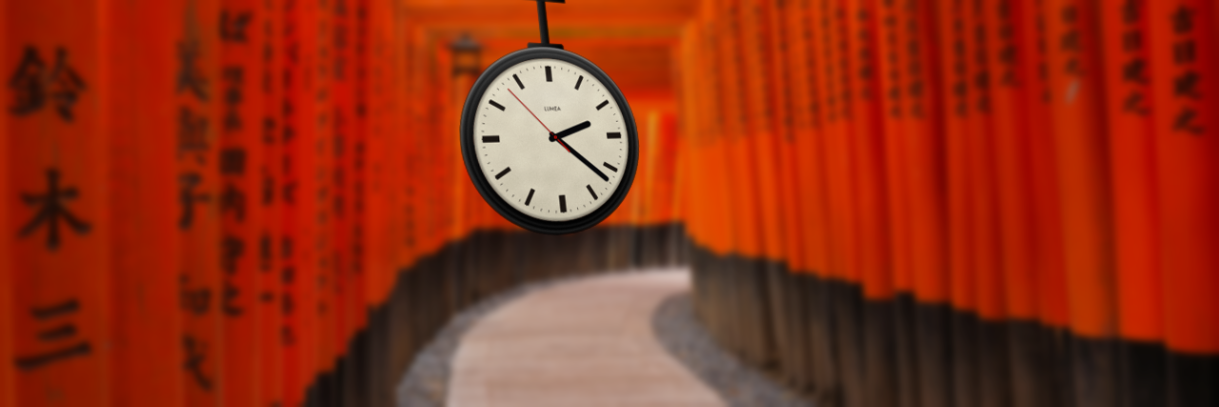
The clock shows 2.21.53
